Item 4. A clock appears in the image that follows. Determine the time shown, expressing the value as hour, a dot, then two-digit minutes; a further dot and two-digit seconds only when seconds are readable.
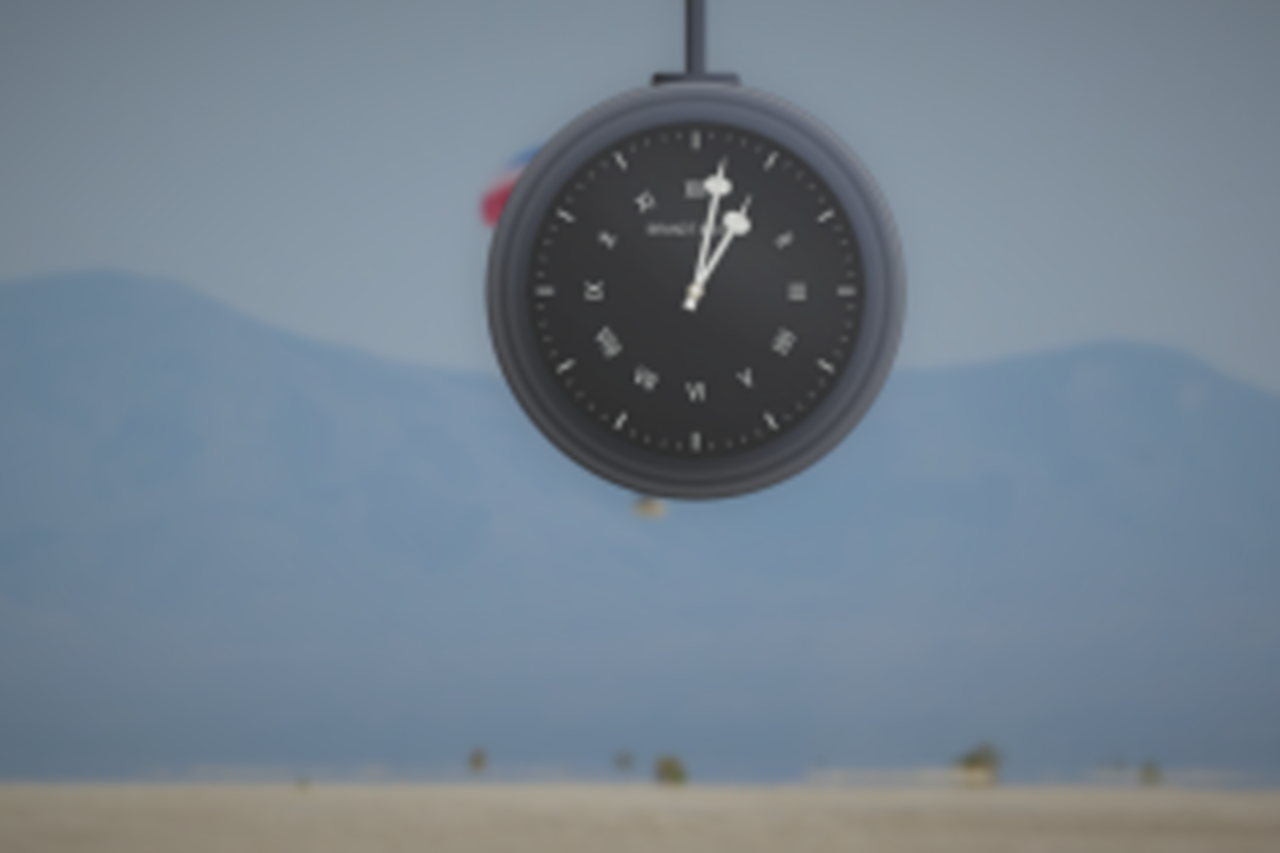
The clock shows 1.02
